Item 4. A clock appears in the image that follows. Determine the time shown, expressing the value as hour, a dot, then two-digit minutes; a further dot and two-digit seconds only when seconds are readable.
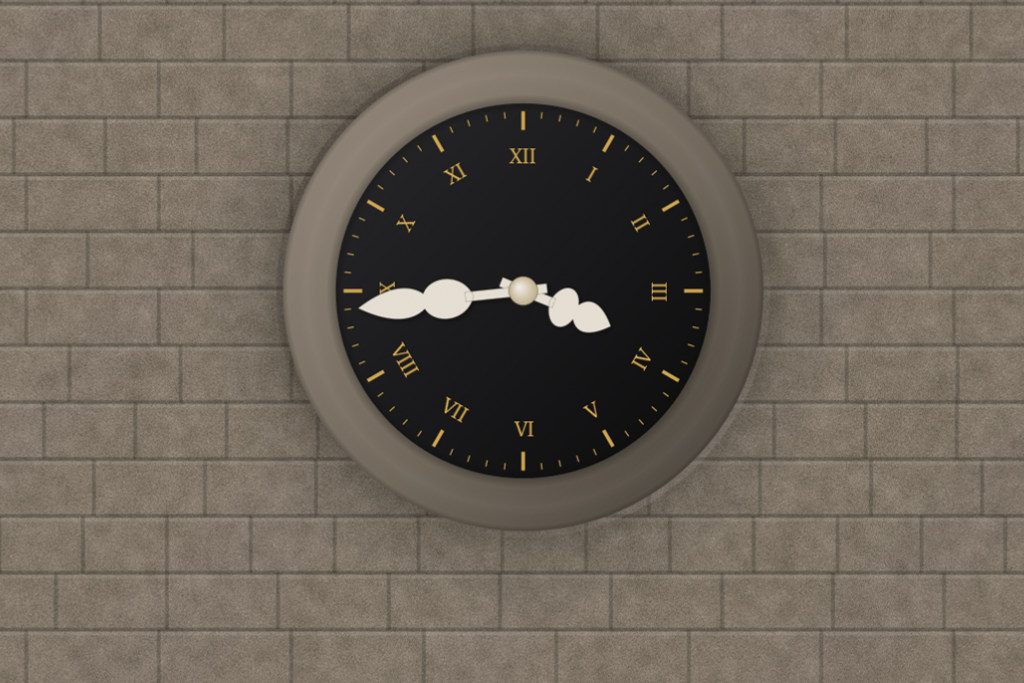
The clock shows 3.44
